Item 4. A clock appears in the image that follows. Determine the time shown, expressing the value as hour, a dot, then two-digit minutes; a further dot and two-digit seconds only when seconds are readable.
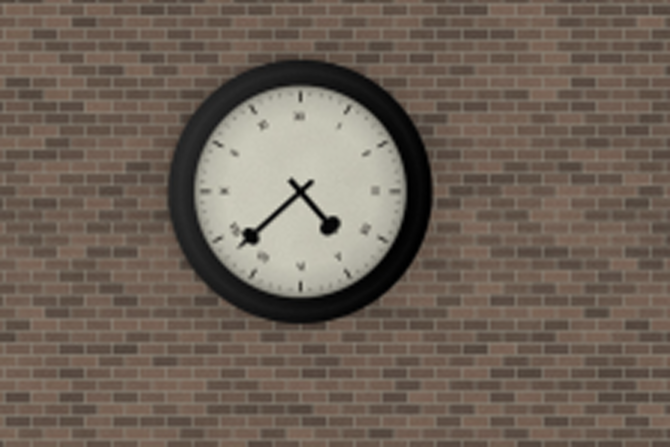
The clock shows 4.38
